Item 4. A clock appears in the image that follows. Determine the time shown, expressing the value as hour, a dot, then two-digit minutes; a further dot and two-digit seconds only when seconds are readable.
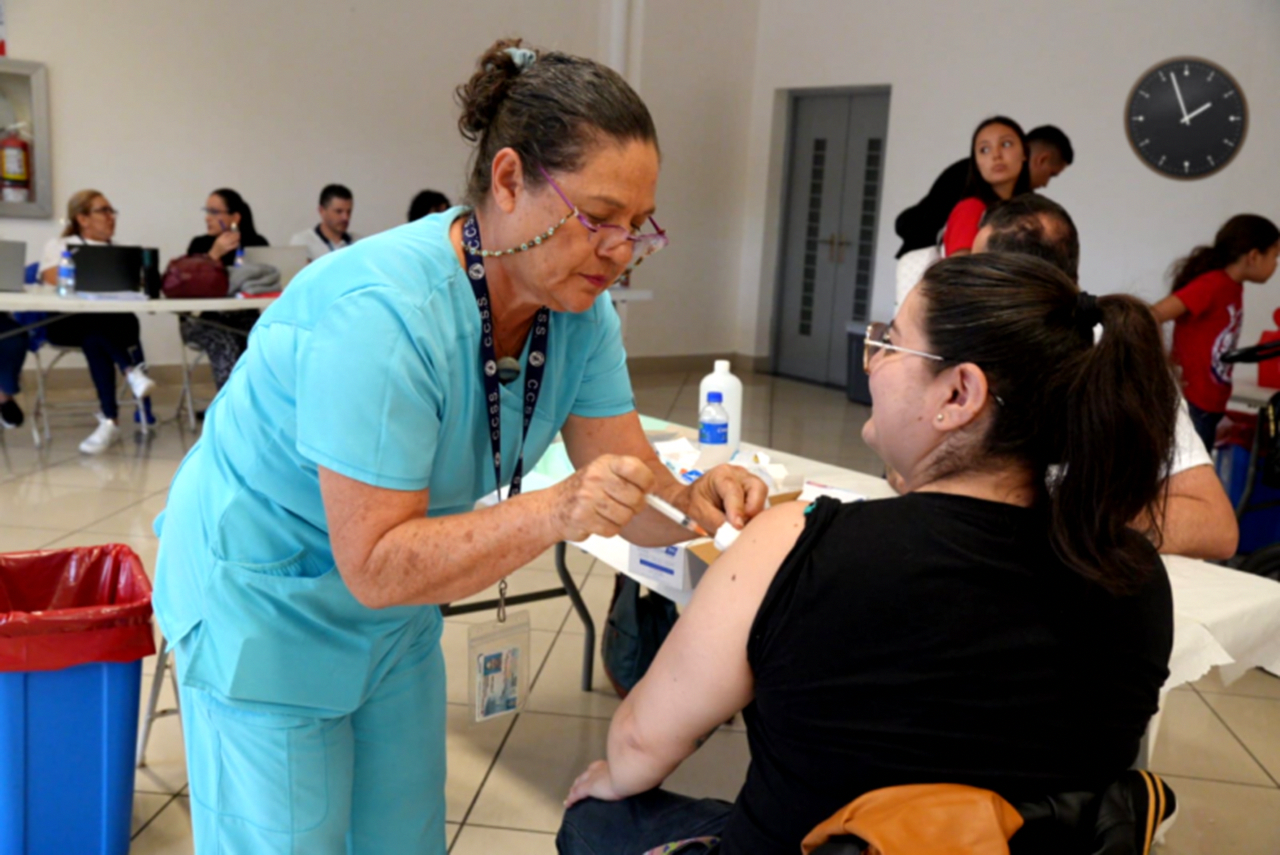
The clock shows 1.57
